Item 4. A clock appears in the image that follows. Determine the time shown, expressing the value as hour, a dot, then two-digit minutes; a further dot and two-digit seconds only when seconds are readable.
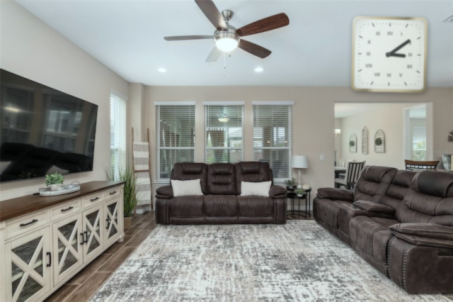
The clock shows 3.09
